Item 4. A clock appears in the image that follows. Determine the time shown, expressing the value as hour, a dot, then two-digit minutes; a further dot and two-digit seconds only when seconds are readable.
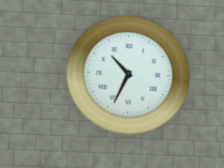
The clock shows 10.34
